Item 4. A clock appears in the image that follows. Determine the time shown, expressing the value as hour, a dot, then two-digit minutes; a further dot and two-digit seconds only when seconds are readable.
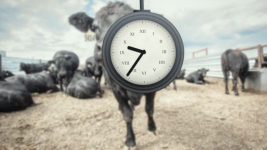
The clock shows 9.36
